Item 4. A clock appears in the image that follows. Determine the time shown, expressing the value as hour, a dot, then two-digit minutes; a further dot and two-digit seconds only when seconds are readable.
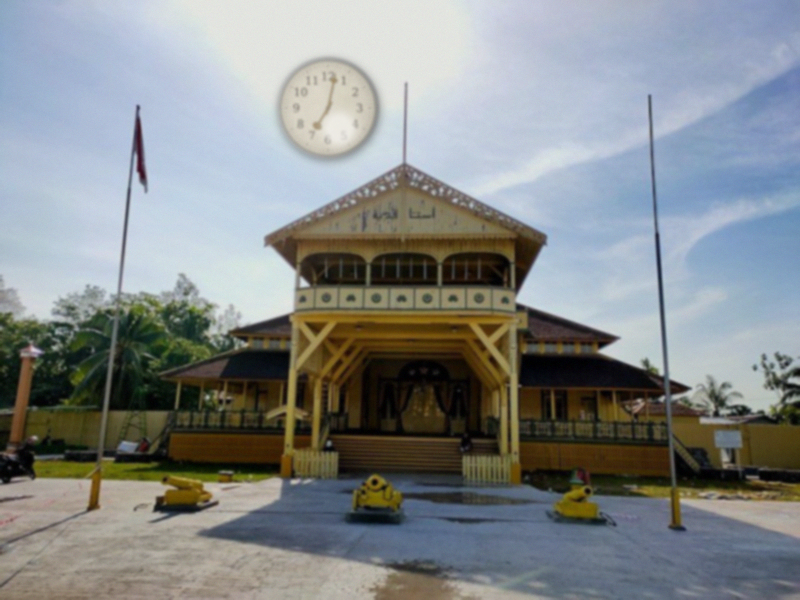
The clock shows 7.02
